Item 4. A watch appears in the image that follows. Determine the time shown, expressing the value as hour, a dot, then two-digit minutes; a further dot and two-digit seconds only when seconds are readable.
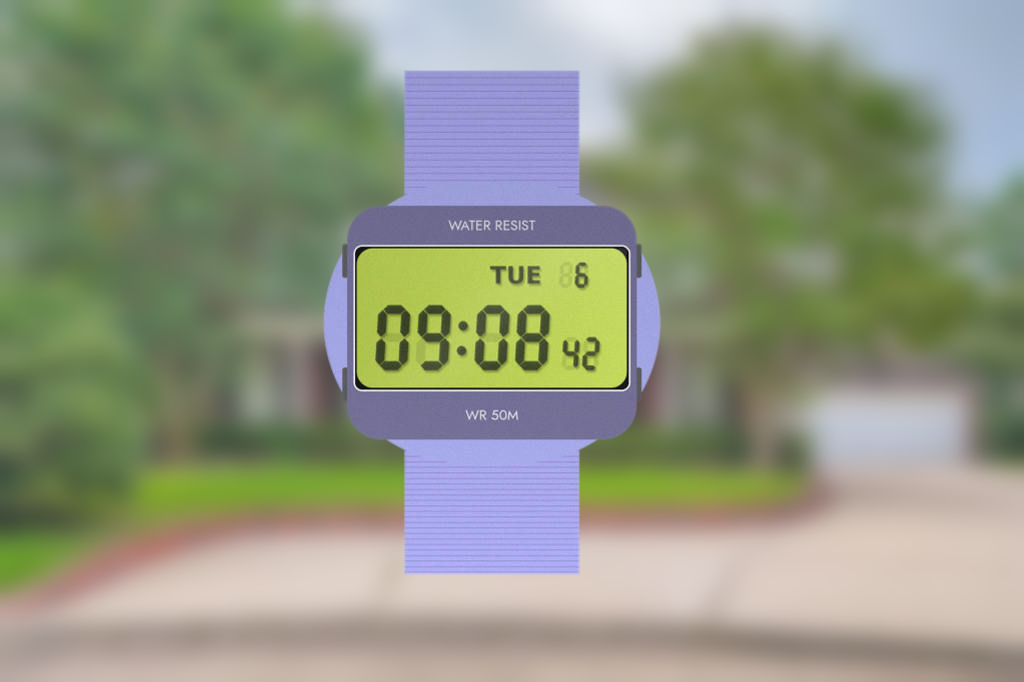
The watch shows 9.08.42
